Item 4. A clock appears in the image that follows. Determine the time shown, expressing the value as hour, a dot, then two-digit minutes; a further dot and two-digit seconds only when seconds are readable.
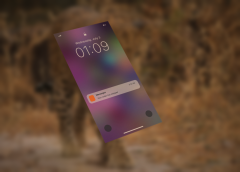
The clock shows 1.09
